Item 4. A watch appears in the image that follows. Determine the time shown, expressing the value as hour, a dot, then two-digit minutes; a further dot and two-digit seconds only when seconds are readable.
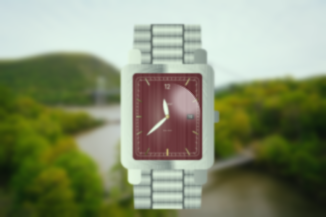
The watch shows 11.38
